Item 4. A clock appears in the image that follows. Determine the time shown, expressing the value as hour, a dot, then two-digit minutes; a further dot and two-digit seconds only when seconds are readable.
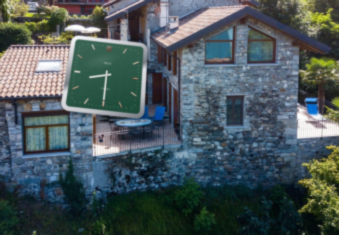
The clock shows 8.30
